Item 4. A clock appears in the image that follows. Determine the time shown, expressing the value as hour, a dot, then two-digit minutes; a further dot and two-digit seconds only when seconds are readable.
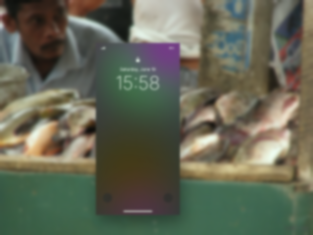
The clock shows 15.58
